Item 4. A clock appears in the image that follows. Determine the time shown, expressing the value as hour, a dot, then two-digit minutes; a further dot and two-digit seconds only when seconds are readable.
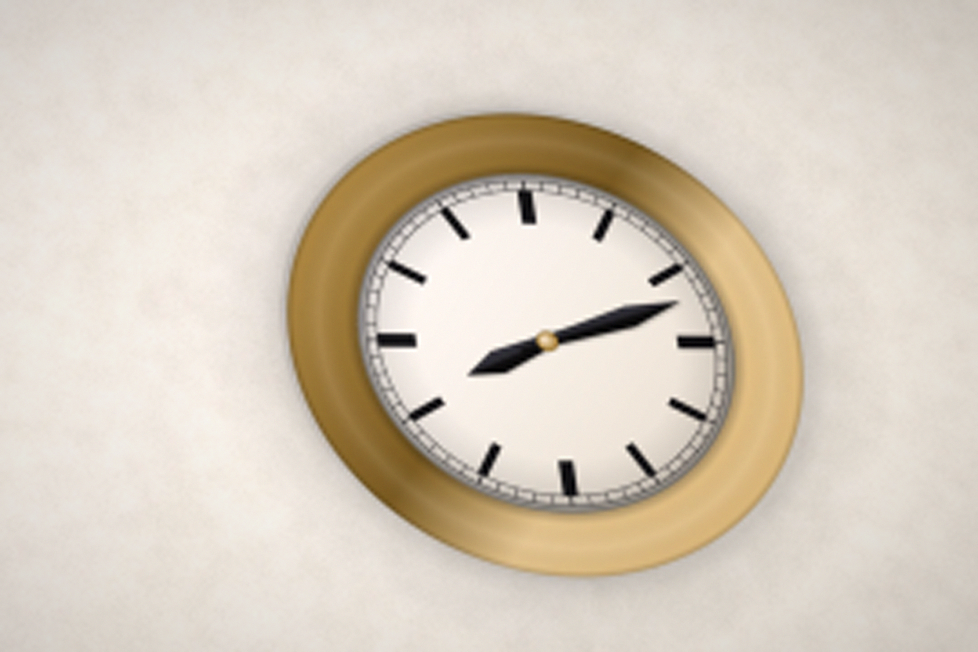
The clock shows 8.12
